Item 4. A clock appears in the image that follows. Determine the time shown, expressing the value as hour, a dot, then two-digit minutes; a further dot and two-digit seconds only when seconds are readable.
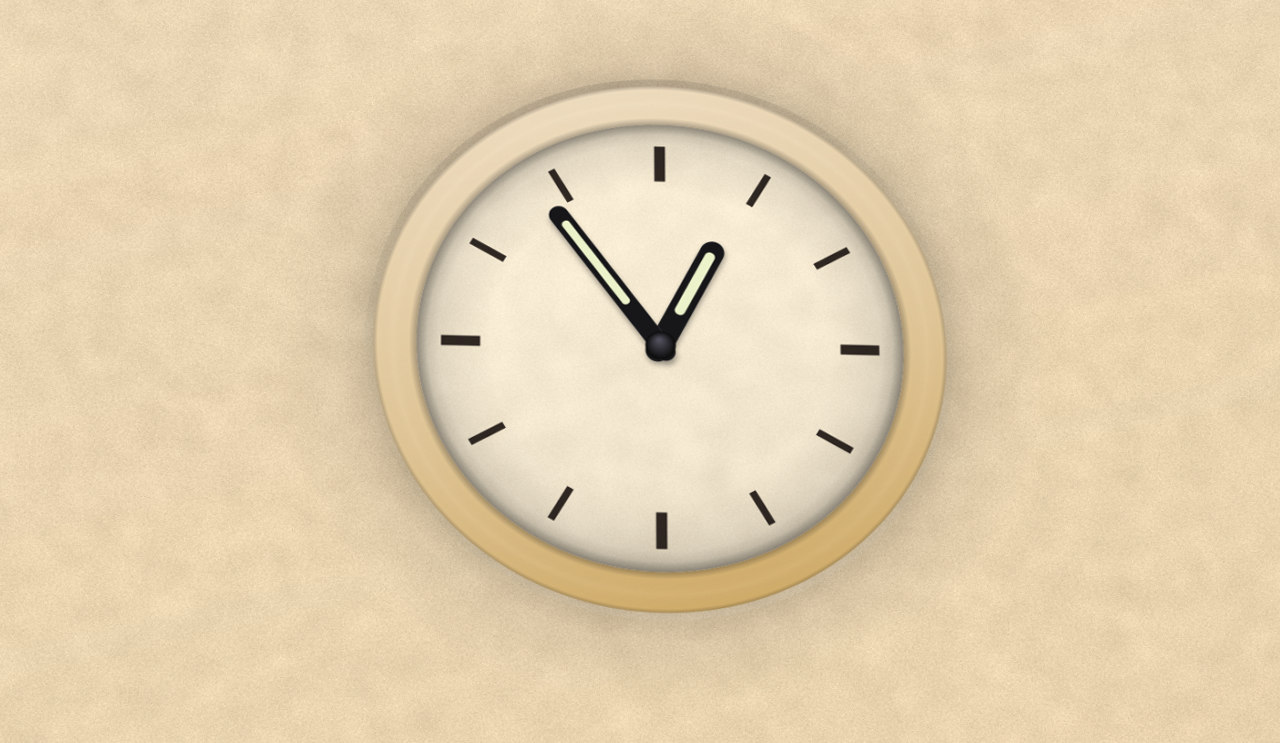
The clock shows 12.54
